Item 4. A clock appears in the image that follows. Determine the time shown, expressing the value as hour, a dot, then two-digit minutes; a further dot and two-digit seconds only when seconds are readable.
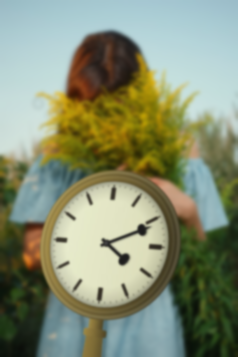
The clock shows 4.11
